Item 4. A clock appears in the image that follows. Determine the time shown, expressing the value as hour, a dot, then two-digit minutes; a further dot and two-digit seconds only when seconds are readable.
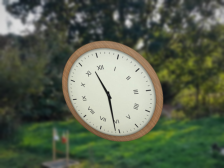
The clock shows 11.31
